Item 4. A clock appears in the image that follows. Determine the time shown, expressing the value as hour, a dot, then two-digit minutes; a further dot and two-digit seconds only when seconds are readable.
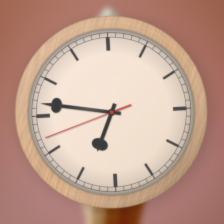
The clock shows 6.46.42
